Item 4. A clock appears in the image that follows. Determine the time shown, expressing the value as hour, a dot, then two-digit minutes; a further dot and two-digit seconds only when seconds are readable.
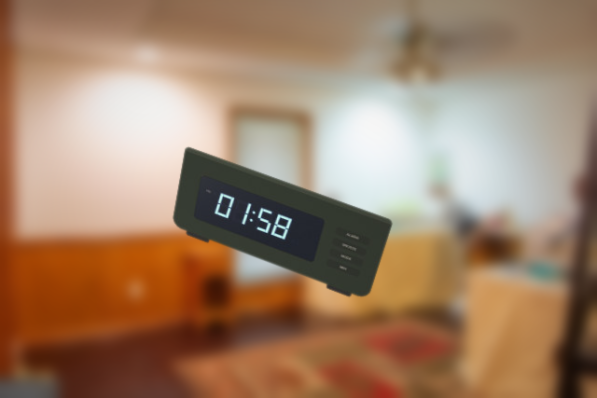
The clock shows 1.58
